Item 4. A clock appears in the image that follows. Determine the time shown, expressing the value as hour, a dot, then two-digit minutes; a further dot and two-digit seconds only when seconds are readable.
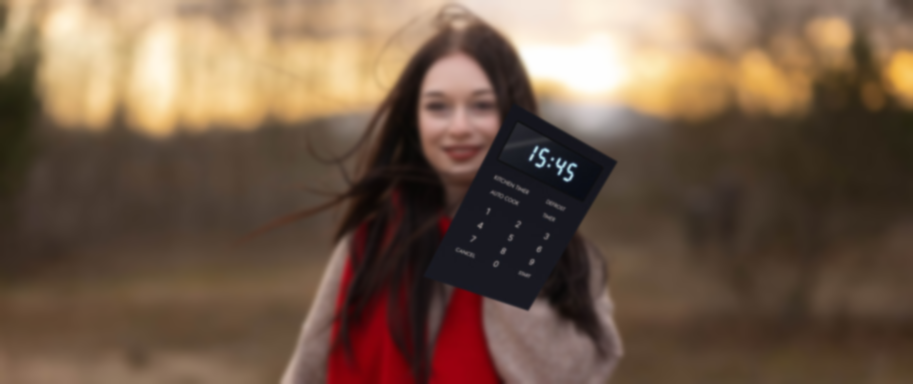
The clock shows 15.45
